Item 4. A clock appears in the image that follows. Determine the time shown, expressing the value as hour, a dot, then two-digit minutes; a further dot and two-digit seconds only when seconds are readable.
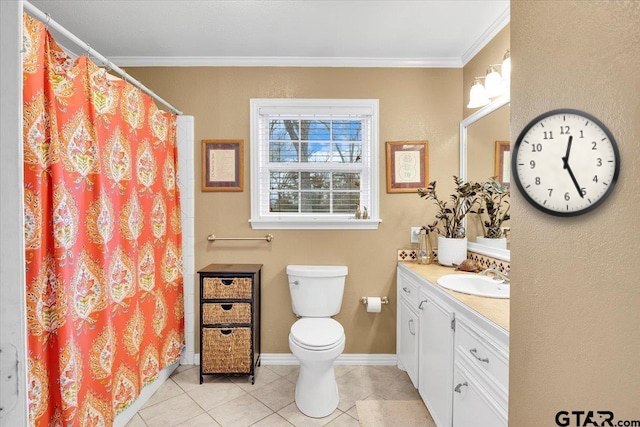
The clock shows 12.26
